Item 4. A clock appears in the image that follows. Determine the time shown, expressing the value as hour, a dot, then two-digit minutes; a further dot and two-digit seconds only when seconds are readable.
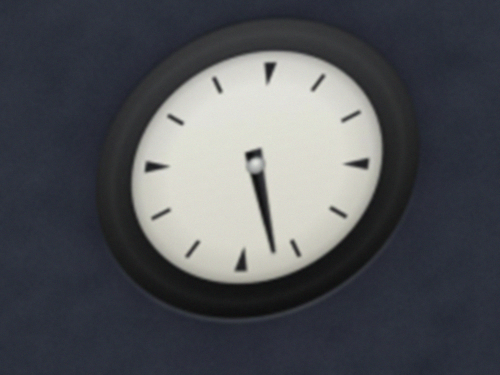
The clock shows 5.27
